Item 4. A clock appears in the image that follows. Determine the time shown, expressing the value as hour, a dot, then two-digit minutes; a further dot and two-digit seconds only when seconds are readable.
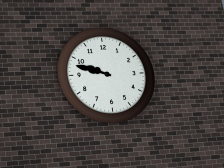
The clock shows 9.48
